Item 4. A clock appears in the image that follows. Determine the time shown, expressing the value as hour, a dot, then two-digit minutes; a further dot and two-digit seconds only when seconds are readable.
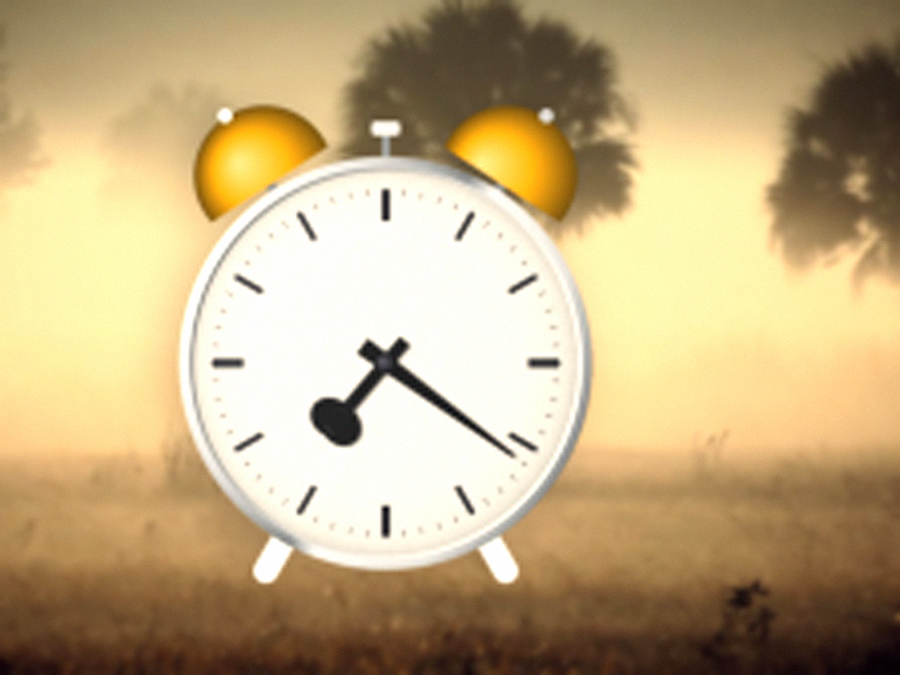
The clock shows 7.21
